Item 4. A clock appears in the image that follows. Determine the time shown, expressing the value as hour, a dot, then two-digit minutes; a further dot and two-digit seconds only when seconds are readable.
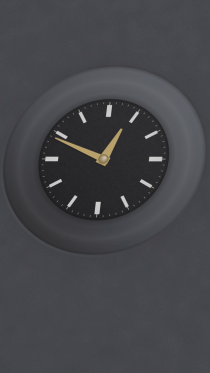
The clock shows 12.49
